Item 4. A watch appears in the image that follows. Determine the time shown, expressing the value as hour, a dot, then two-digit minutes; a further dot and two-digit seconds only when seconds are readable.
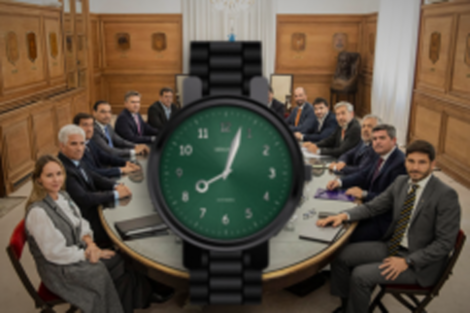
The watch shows 8.03
